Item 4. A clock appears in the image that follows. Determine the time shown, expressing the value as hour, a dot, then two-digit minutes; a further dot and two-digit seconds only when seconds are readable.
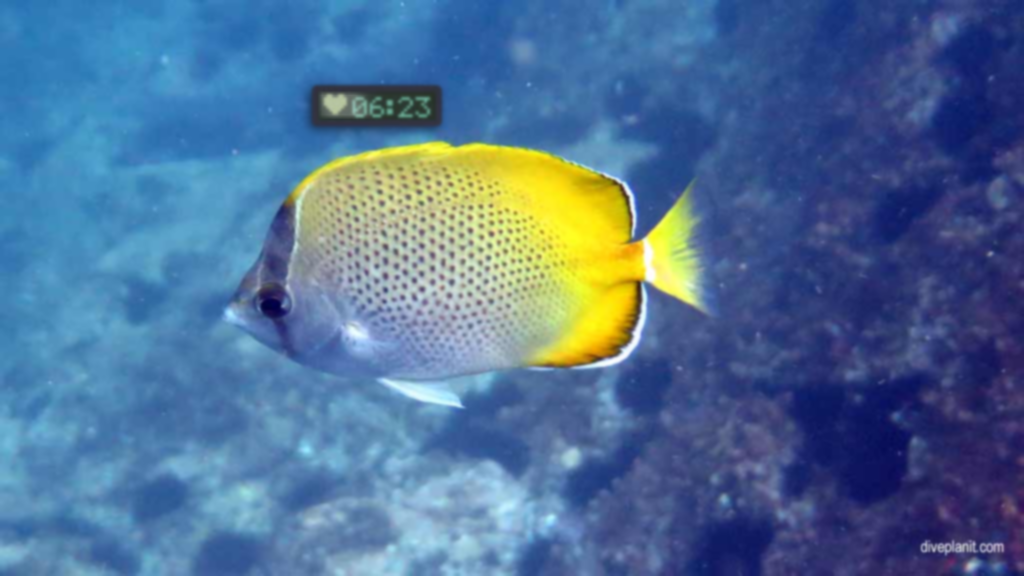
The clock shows 6.23
